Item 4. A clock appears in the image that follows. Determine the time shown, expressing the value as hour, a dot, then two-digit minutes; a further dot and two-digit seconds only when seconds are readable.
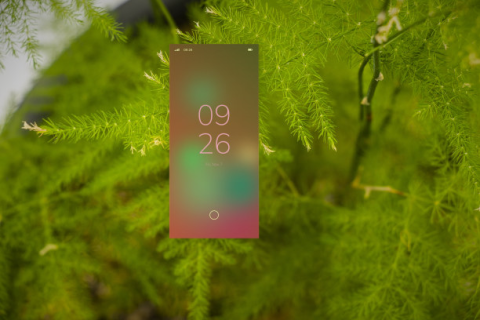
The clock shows 9.26
